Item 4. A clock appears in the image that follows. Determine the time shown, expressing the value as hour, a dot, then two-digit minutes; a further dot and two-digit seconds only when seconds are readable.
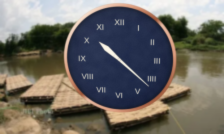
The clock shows 10.22
